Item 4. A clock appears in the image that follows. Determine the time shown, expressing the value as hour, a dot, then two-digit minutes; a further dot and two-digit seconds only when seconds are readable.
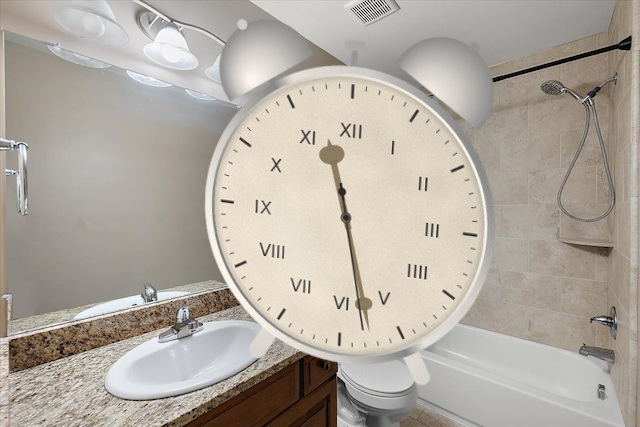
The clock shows 11.27.28
